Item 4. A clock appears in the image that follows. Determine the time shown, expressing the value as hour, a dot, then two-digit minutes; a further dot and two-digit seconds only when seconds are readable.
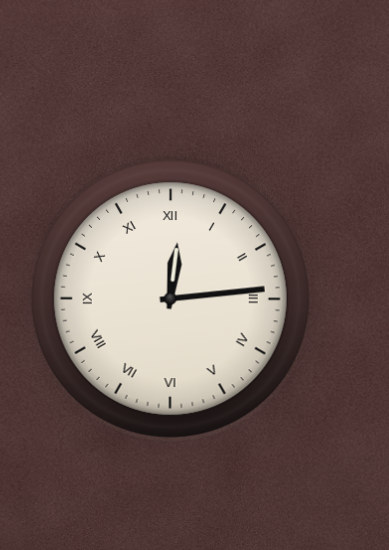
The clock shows 12.14
